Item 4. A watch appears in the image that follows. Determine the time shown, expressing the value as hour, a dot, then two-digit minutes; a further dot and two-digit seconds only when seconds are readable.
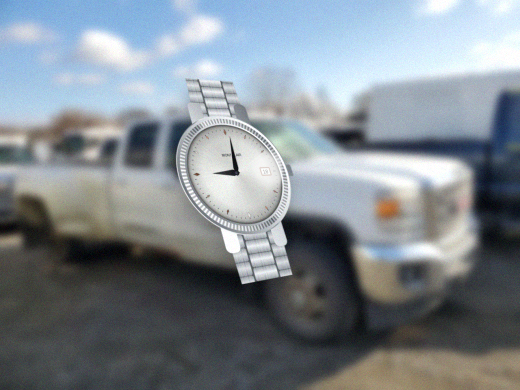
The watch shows 9.01
